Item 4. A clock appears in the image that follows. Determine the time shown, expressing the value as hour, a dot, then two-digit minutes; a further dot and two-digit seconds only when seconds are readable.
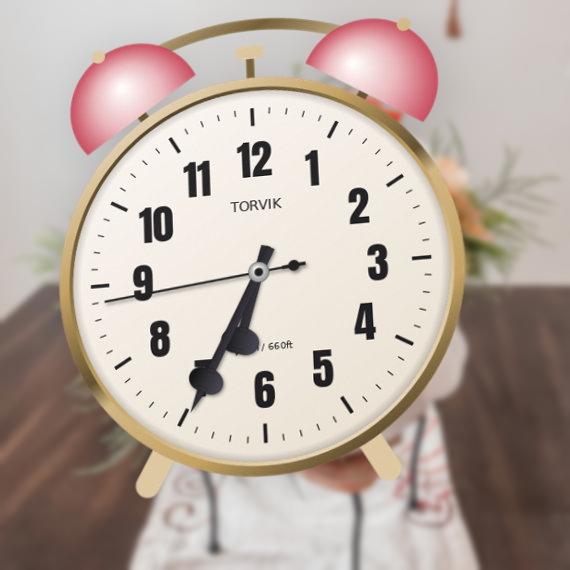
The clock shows 6.34.44
